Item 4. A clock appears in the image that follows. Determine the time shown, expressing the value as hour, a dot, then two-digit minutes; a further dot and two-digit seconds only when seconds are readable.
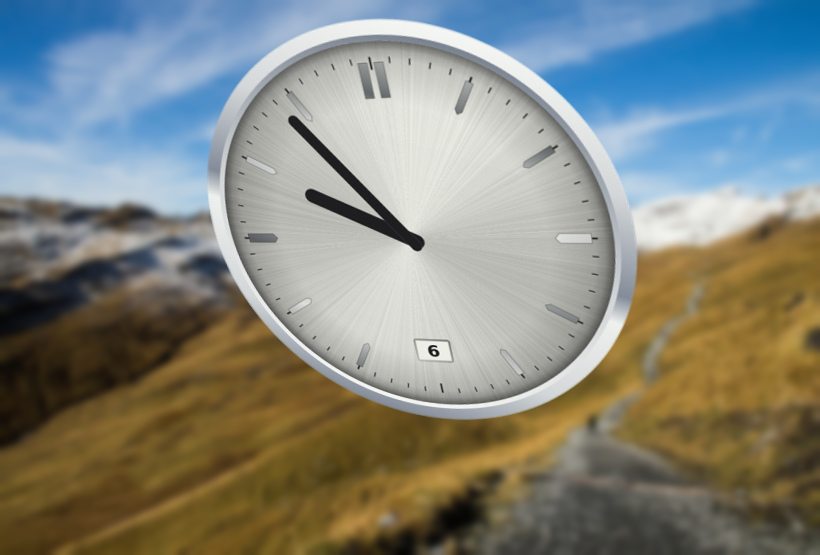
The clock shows 9.54
